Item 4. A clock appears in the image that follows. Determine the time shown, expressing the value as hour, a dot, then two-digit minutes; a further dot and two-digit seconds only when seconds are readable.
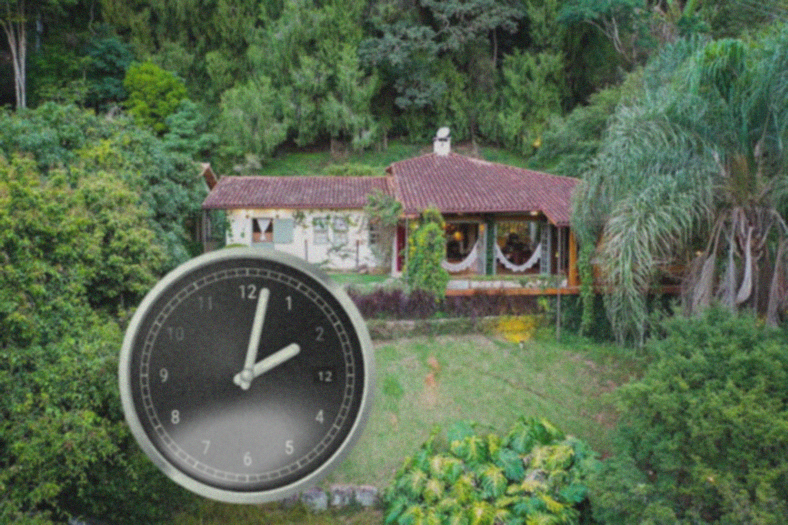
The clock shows 2.02
